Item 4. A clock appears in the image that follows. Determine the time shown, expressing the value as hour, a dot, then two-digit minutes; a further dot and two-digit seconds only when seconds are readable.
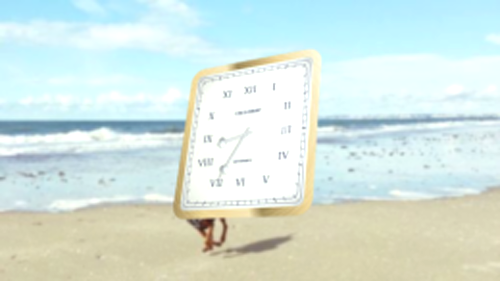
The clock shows 8.35
